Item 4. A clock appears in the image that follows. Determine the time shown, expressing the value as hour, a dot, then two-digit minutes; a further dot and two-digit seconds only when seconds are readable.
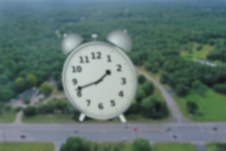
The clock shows 1.42
